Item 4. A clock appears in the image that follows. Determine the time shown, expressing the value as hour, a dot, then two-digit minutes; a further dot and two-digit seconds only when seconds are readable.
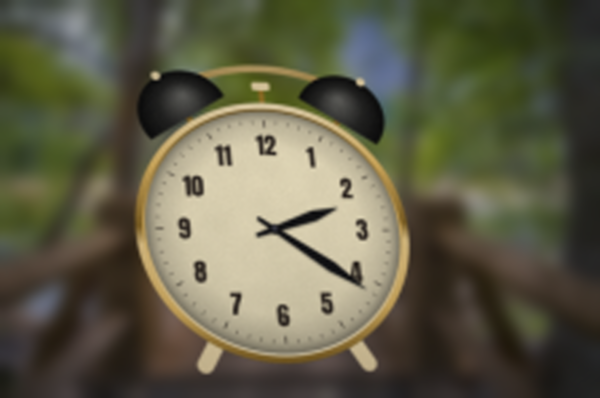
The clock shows 2.21
